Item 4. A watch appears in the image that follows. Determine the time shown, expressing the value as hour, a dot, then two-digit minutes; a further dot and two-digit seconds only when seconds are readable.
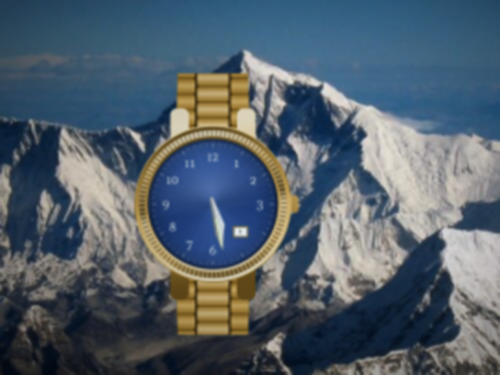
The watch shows 5.28
